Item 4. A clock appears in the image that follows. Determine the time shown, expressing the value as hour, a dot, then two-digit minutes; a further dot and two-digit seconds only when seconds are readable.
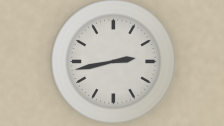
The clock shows 2.43
